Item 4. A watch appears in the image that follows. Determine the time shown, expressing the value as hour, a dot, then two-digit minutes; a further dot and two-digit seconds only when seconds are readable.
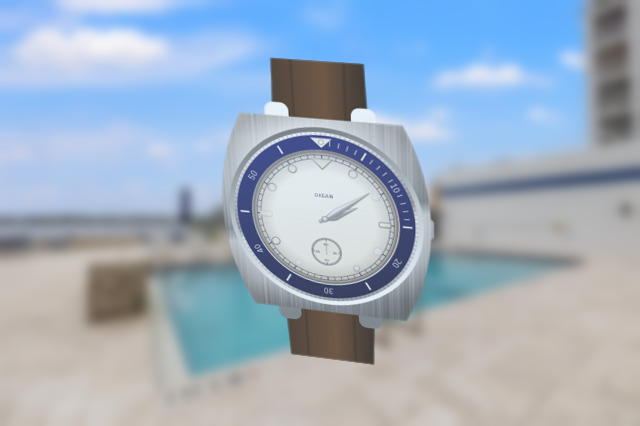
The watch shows 2.09
